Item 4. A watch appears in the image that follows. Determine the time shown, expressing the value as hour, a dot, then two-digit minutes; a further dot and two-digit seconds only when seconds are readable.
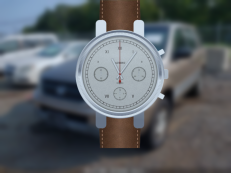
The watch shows 11.06
